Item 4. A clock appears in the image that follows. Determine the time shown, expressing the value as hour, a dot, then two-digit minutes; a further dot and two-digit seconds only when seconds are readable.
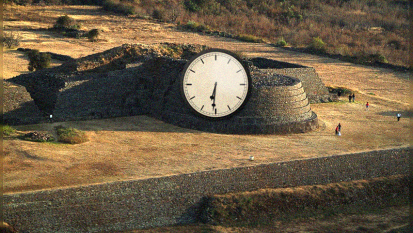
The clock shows 6.31
